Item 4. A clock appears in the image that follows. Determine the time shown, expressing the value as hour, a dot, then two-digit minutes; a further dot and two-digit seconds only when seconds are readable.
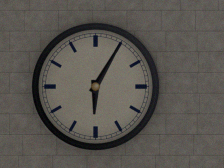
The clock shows 6.05
